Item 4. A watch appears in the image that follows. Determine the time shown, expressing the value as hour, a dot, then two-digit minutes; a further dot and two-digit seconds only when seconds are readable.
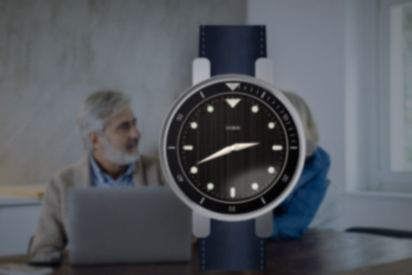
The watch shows 2.41
